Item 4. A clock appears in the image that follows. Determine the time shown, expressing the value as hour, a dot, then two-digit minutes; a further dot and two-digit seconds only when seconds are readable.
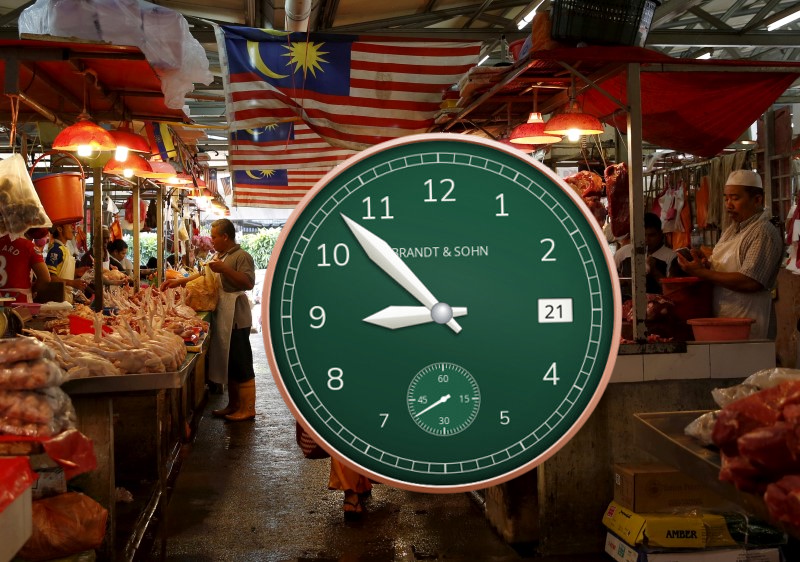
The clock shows 8.52.40
